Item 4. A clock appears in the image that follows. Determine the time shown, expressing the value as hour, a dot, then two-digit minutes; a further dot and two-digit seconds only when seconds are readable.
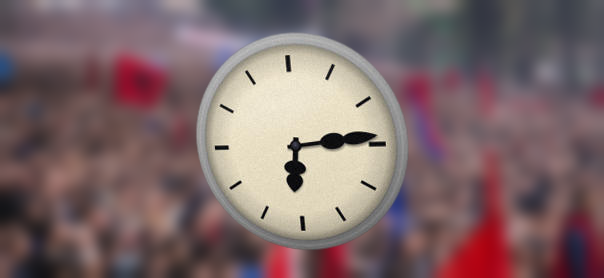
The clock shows 6.14
